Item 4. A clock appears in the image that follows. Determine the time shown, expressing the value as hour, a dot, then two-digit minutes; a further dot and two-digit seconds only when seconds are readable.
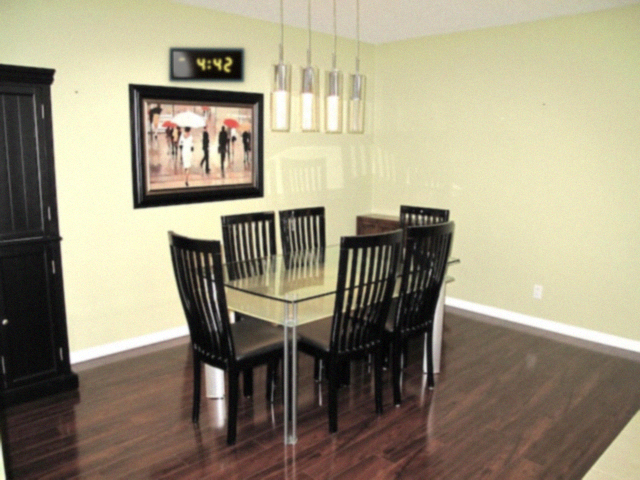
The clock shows 4.42
